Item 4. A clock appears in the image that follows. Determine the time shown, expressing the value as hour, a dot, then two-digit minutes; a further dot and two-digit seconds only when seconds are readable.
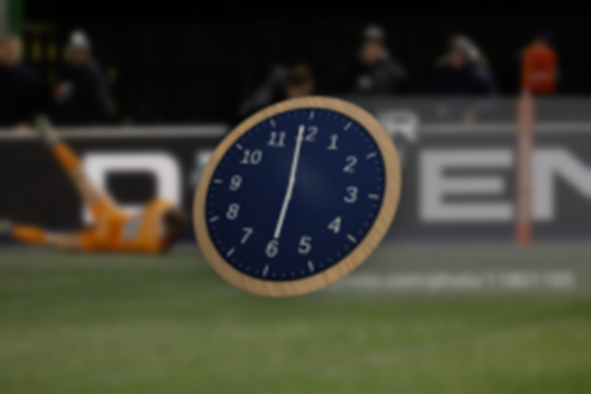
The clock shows 5.59
